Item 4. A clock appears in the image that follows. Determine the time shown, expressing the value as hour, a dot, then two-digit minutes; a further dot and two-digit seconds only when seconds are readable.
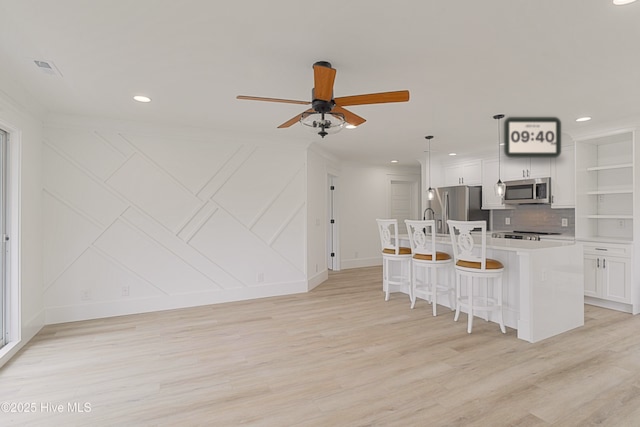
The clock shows 9.40
